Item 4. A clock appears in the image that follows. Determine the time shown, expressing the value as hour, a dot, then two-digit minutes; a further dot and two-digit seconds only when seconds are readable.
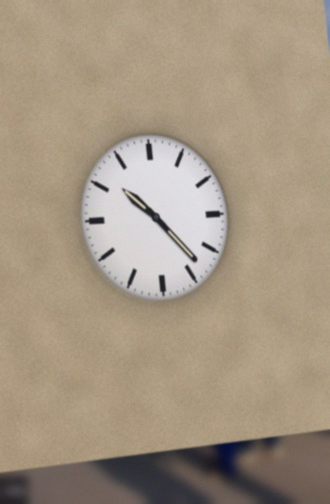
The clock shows 10.23
